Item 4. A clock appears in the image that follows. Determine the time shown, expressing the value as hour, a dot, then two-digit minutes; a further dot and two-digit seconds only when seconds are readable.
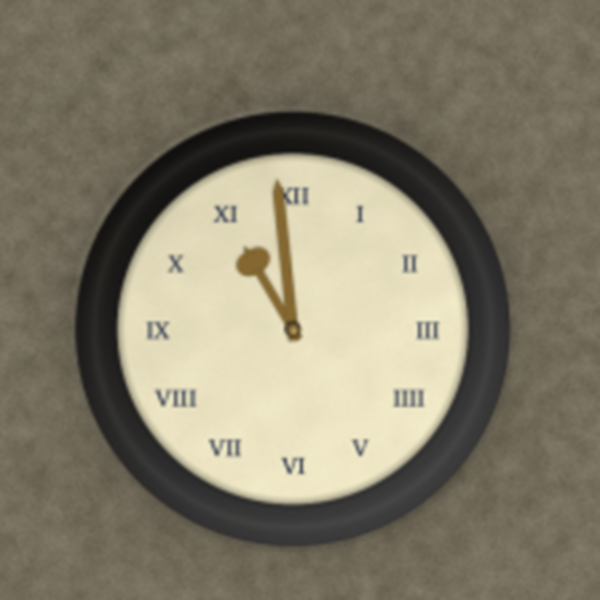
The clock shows 10.59
